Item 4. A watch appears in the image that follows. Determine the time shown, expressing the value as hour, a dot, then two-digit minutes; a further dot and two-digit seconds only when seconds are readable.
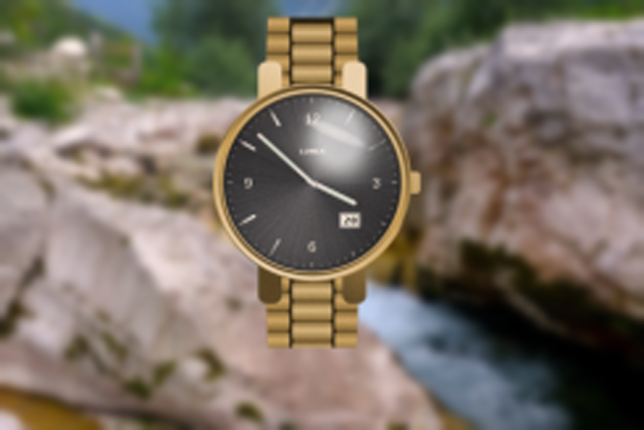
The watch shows 3.52
